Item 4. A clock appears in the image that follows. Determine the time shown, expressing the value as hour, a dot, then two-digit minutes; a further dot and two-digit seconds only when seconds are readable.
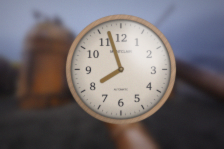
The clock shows 7.57
